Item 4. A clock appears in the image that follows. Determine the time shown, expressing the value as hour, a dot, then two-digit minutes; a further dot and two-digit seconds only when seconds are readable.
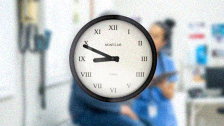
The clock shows 8.49
